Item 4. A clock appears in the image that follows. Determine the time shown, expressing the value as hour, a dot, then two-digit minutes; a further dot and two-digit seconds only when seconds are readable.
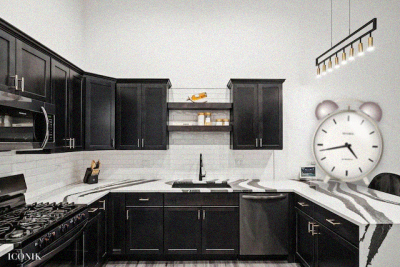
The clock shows 4.43
